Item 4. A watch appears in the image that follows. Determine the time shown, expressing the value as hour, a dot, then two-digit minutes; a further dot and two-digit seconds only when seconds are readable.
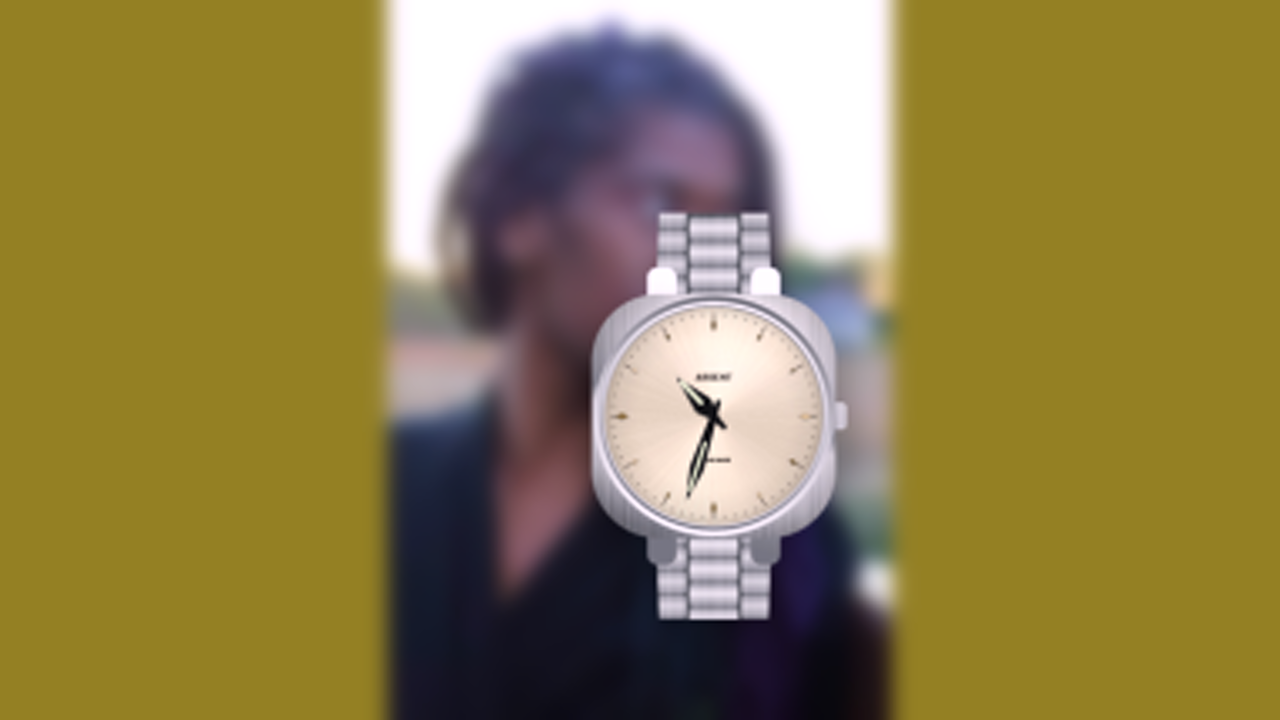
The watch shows 10.33
